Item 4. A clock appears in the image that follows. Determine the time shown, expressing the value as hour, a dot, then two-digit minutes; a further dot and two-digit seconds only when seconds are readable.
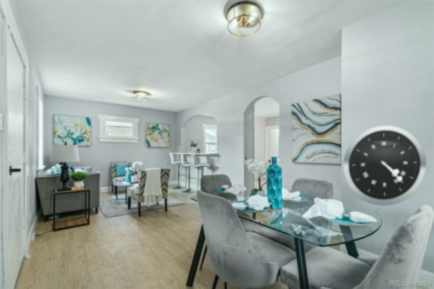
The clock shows 4.23
